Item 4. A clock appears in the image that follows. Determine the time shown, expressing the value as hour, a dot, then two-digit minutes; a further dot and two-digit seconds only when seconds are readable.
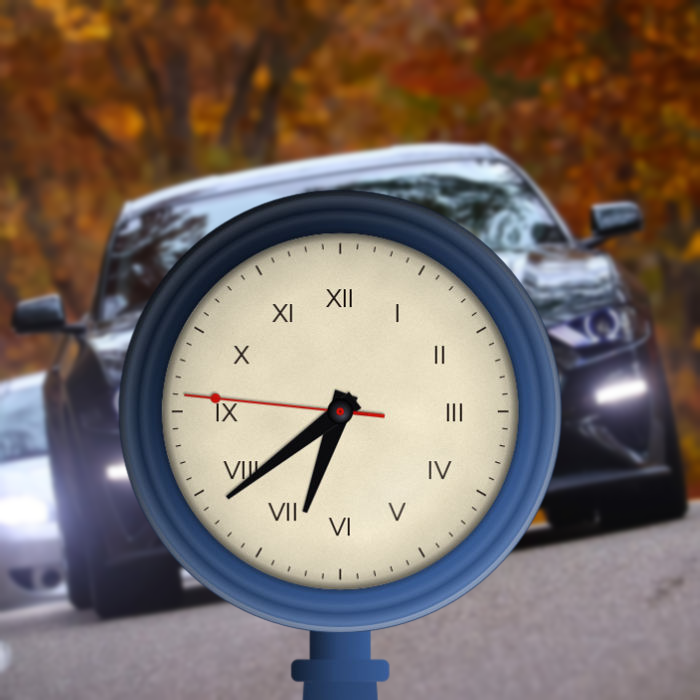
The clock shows 6.38.46
